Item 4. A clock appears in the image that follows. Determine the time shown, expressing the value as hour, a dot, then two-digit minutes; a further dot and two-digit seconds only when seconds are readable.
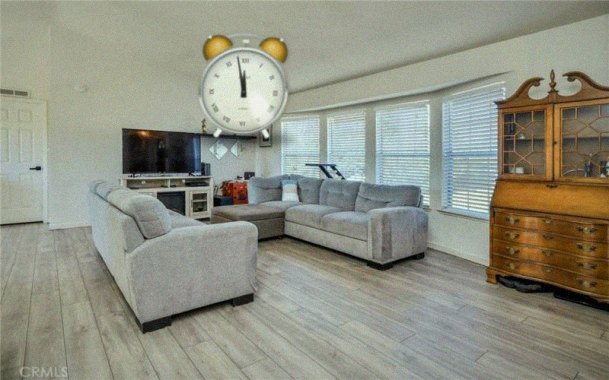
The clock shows 11.58
